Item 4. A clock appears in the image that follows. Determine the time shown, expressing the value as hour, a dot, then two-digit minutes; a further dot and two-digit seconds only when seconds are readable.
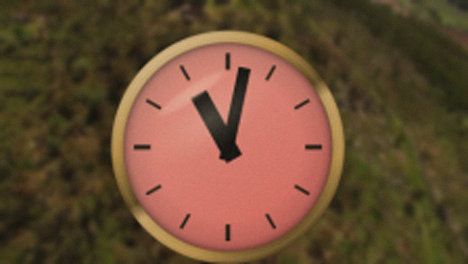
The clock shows 11.02
